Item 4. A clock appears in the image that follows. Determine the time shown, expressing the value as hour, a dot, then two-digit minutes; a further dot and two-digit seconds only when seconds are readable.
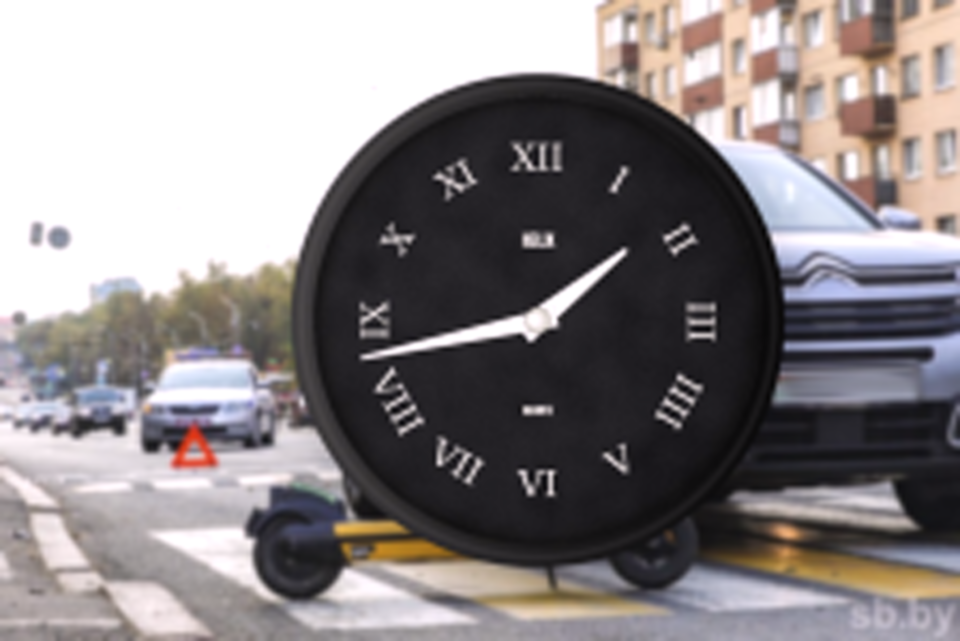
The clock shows 1.43
